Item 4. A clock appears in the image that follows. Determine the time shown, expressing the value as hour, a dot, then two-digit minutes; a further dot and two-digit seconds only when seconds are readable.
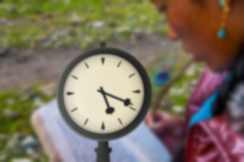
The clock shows 5.19
